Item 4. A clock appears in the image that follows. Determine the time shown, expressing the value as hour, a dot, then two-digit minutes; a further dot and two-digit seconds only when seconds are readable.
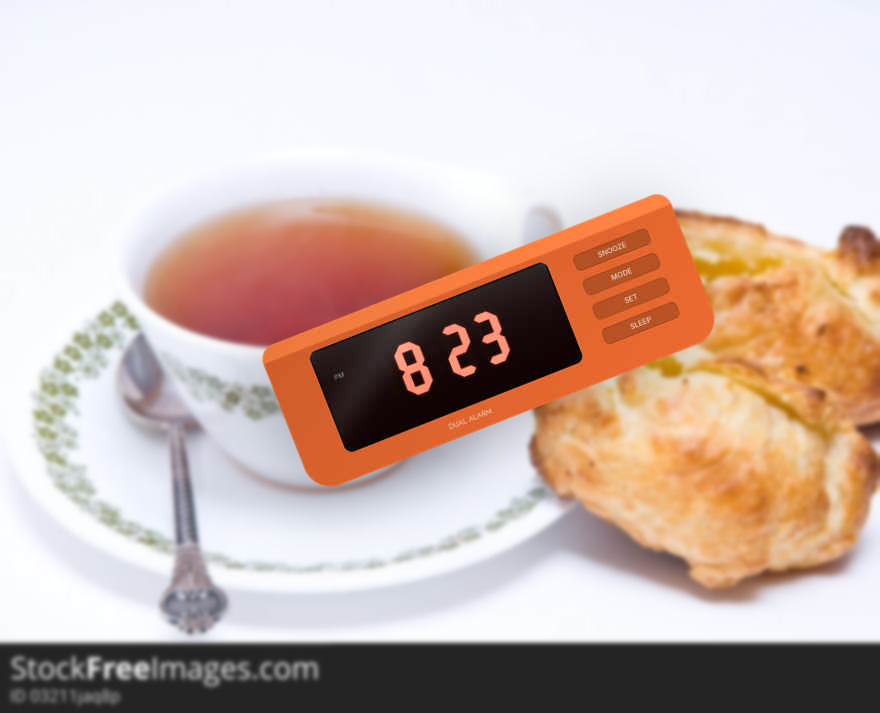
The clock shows 8.23
